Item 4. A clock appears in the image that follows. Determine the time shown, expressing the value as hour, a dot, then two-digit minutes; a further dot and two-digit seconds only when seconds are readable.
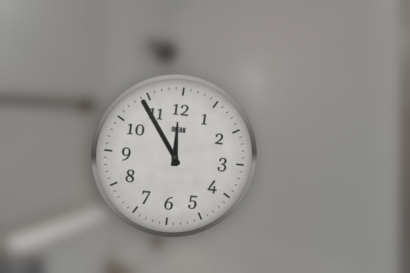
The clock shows 11.54
